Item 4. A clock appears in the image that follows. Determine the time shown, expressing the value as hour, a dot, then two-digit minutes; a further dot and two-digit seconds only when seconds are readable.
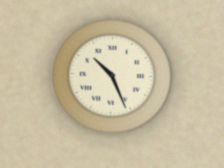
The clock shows 10.26
